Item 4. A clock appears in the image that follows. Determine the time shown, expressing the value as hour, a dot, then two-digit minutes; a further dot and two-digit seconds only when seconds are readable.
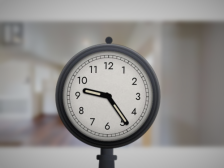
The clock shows 9.24
